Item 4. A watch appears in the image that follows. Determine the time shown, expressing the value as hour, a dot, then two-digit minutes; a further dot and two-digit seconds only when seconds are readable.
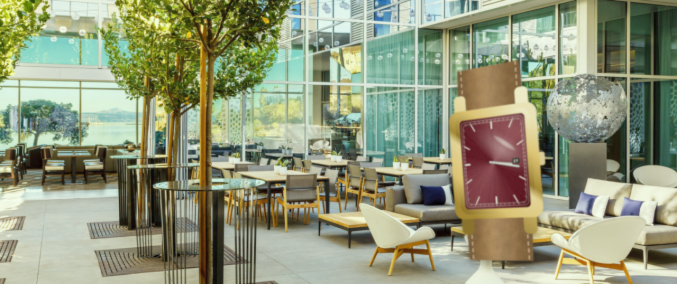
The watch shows 3.17
